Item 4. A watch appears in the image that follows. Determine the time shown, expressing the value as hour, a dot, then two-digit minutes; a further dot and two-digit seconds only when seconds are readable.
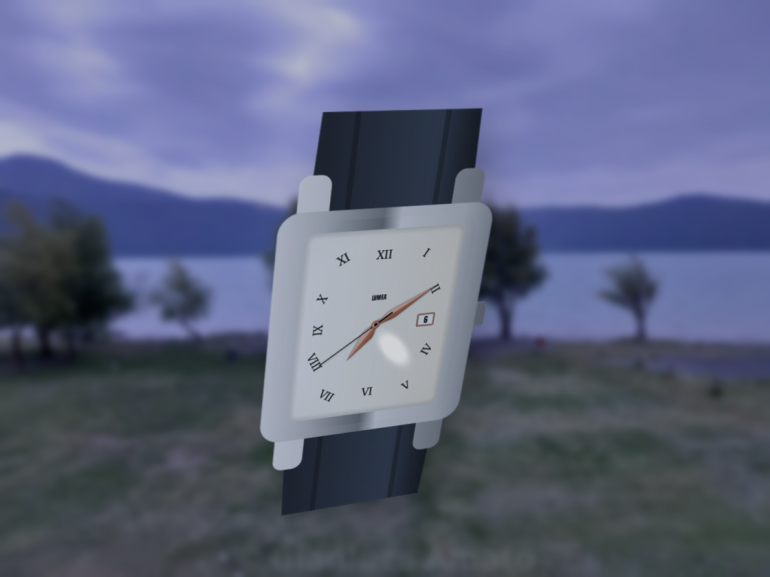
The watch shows 7.09.39
